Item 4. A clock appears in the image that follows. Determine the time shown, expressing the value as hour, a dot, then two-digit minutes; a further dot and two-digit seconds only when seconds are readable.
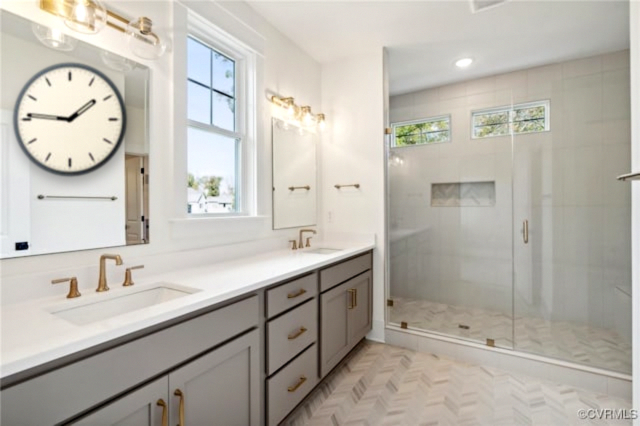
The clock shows 1.46
